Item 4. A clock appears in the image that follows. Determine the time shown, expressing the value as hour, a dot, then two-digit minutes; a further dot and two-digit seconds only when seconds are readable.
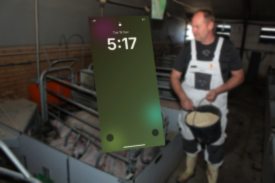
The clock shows 5.17
